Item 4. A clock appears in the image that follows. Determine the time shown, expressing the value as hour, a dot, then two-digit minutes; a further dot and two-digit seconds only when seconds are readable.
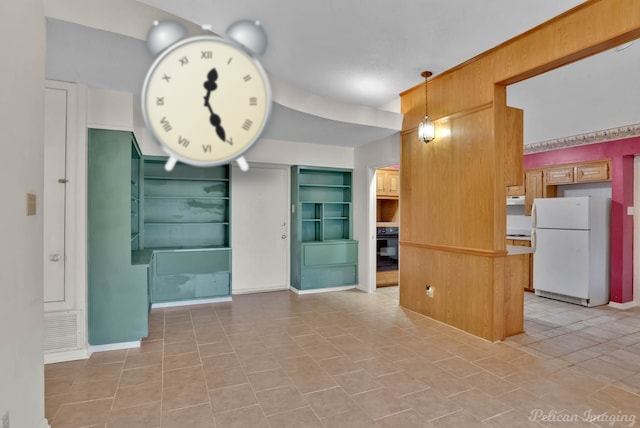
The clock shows 12.26
